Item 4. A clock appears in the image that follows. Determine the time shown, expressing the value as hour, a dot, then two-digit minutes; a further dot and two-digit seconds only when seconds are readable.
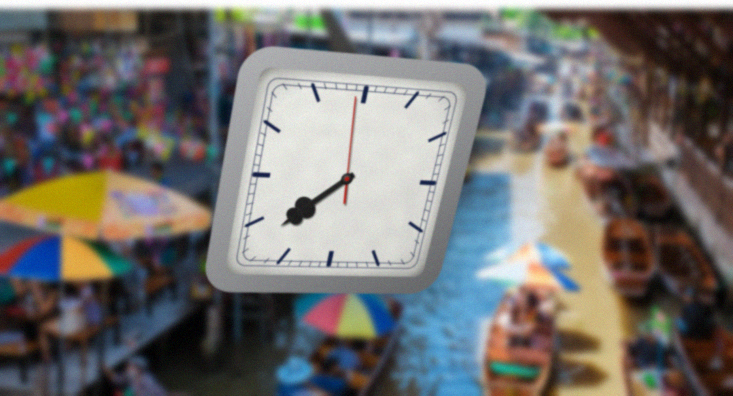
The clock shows 7.37.59
